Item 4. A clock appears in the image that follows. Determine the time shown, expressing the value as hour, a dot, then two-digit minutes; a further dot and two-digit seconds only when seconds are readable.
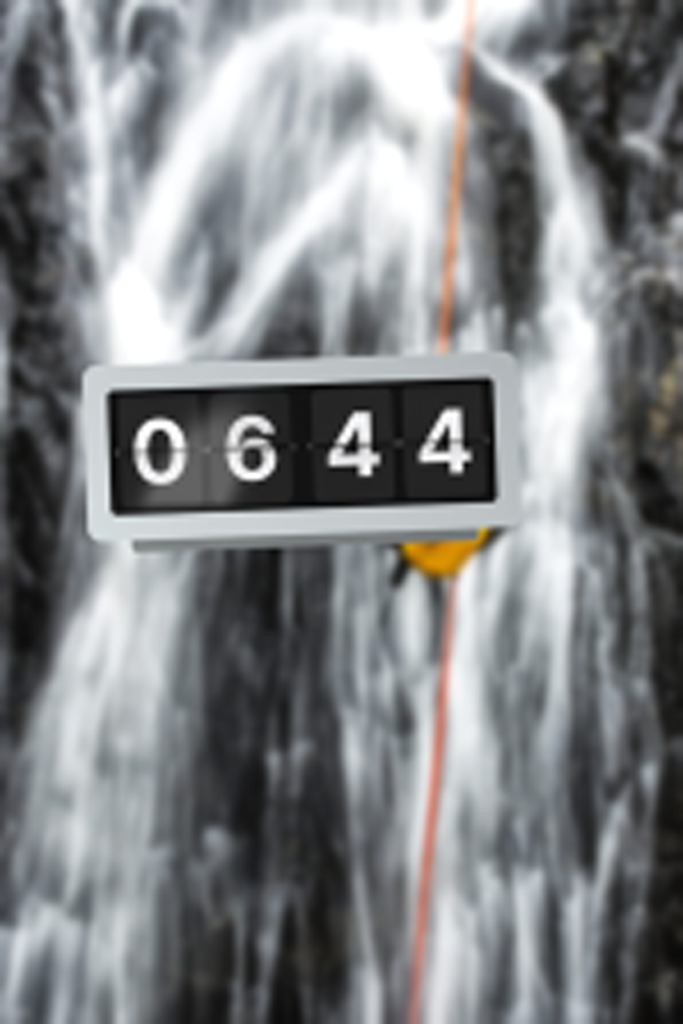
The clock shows 6.44
